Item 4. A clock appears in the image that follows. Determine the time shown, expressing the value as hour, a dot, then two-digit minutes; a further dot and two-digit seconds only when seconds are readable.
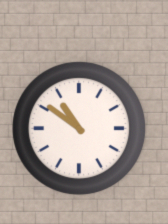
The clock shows 10.51
